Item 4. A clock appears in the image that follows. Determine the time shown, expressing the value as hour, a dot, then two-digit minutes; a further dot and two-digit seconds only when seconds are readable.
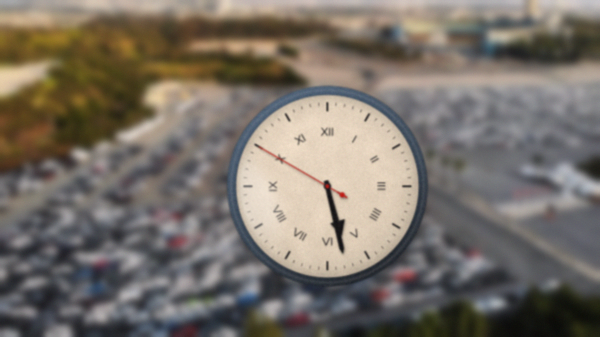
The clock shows 5.27.50
